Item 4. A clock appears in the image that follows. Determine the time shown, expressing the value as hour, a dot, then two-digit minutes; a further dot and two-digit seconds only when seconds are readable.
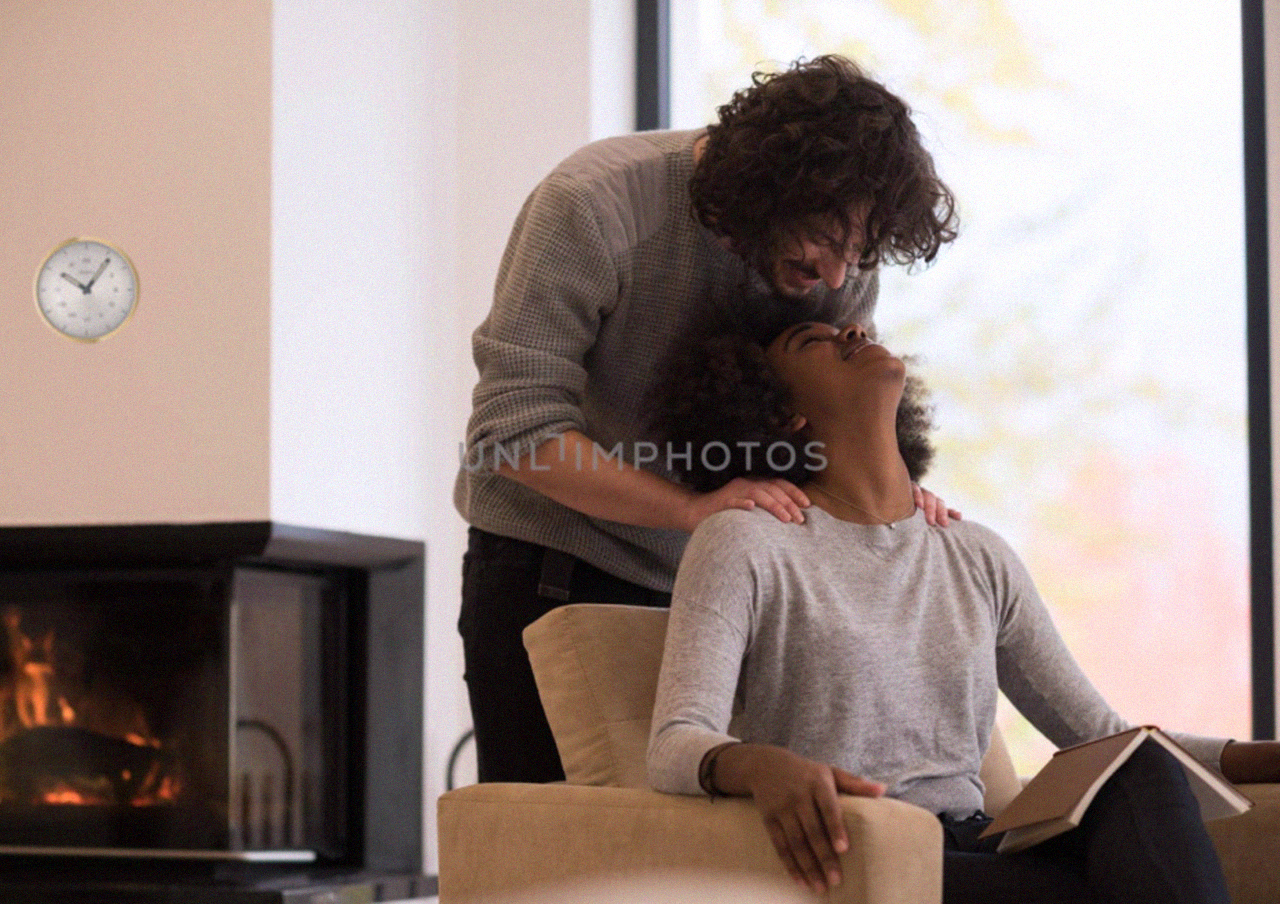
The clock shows 10.06
